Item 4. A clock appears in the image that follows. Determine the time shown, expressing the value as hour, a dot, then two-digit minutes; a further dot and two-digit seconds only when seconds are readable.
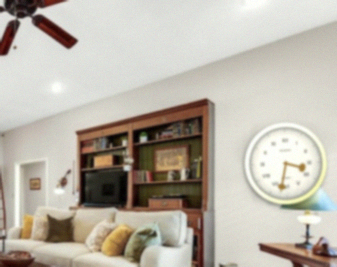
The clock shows 3.32
